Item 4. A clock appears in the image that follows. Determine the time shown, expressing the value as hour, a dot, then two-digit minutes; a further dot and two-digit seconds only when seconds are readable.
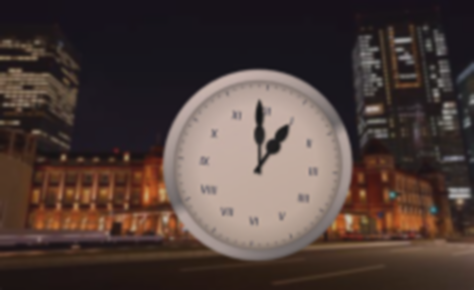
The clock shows 12.59
